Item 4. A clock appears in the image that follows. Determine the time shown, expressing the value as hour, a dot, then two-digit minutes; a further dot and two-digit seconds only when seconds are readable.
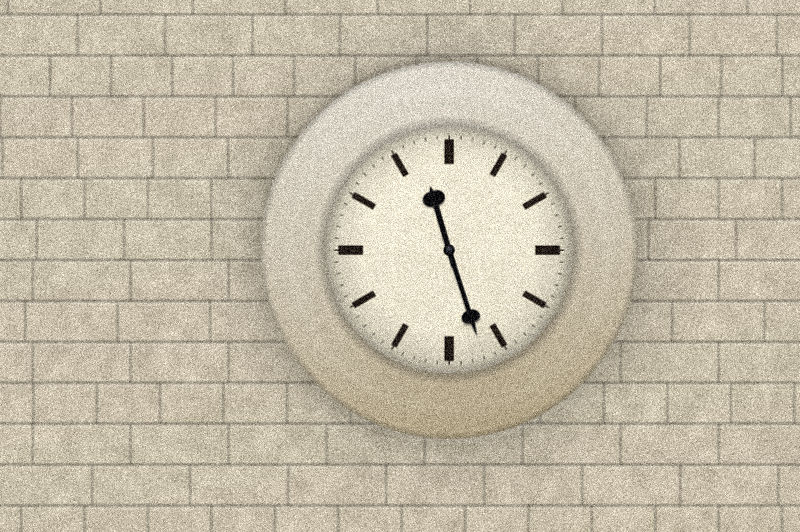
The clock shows 11.27
